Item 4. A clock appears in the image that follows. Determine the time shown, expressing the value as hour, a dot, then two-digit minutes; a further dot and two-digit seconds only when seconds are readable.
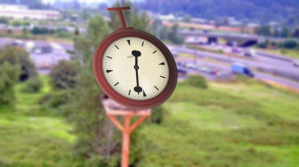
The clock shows 12.32
